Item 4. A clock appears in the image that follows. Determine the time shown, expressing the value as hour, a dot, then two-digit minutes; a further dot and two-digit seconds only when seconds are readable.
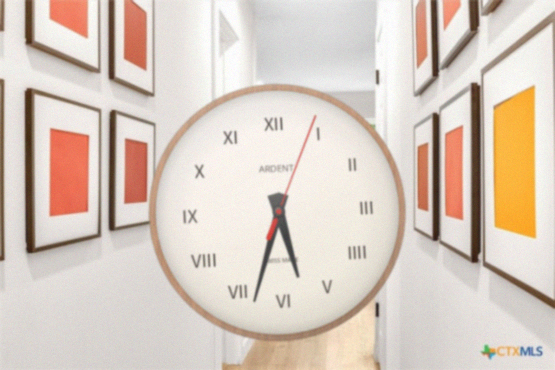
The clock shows 5.33.04
